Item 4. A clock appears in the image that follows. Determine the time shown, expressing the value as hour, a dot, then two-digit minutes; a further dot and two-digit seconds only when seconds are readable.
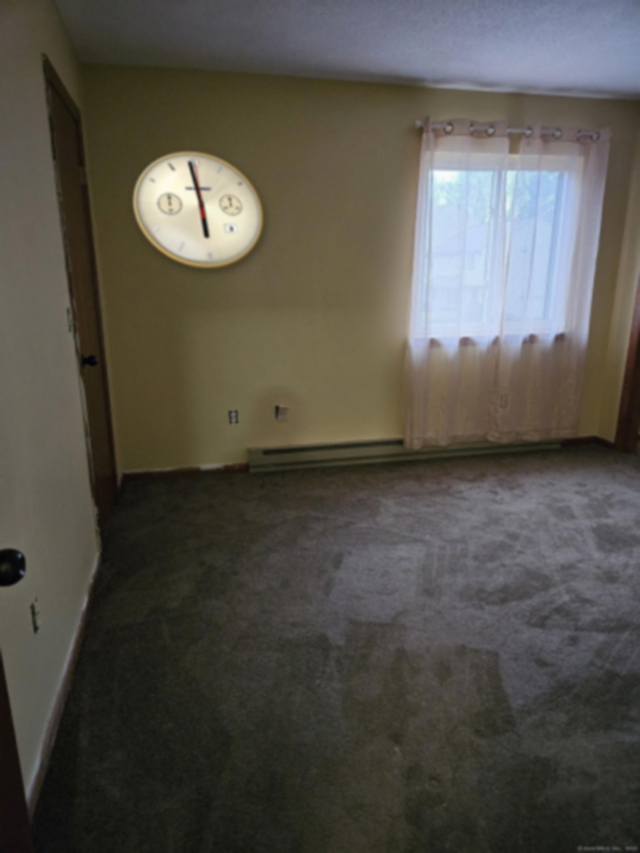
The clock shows 5.59
